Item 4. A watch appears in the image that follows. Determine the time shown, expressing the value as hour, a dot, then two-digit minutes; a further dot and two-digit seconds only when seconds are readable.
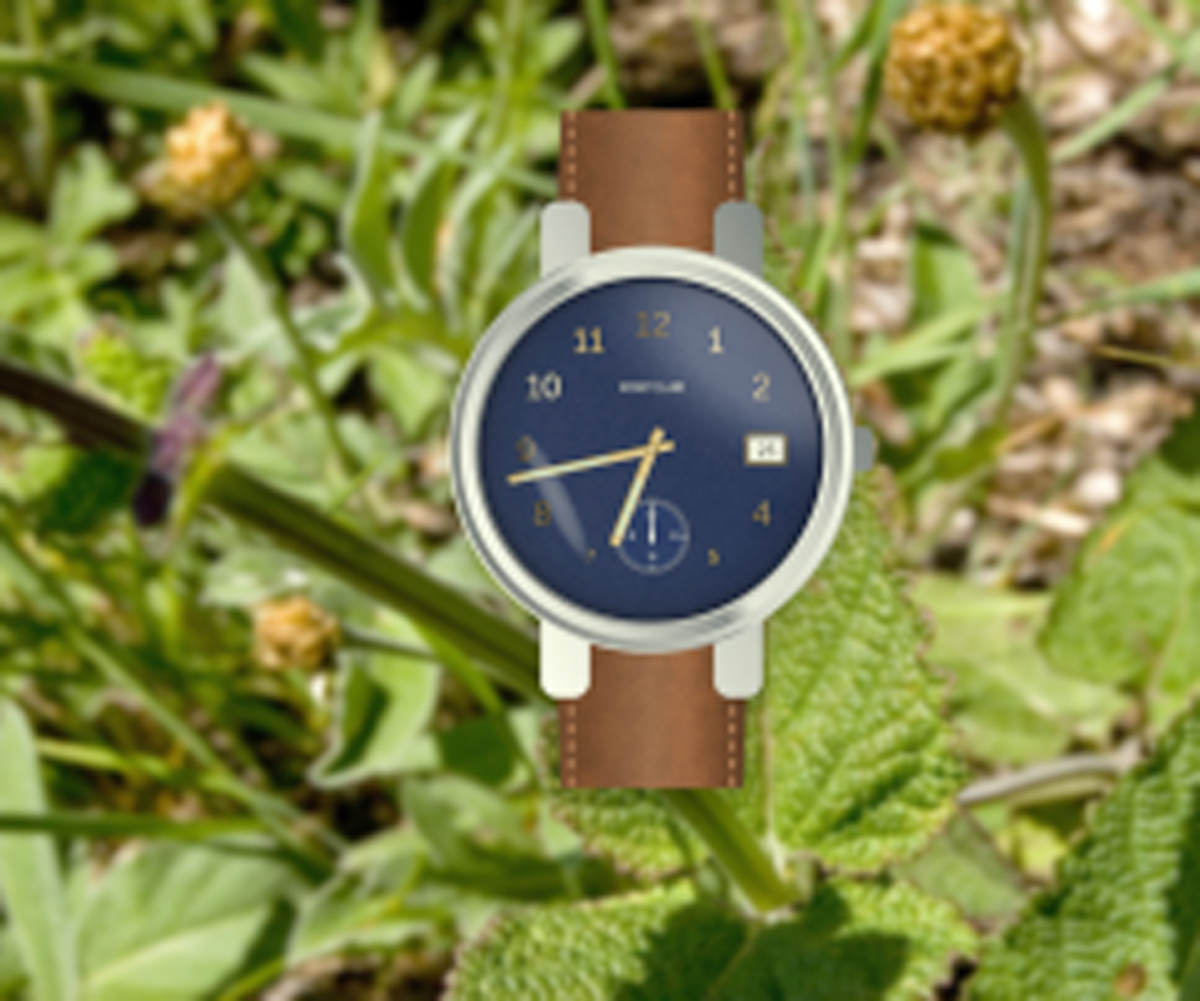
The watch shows 6.43
